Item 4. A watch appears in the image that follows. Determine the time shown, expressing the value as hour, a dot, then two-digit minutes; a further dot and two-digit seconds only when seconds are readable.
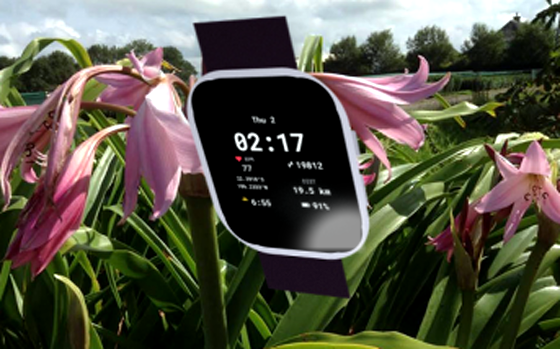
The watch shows 2.17
